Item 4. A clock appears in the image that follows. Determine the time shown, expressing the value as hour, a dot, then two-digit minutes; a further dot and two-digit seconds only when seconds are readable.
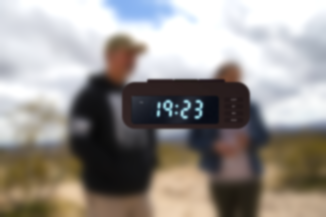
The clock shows 19.23
